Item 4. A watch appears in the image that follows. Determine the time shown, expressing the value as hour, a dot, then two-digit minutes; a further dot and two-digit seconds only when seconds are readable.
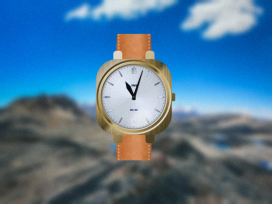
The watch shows 11.03
